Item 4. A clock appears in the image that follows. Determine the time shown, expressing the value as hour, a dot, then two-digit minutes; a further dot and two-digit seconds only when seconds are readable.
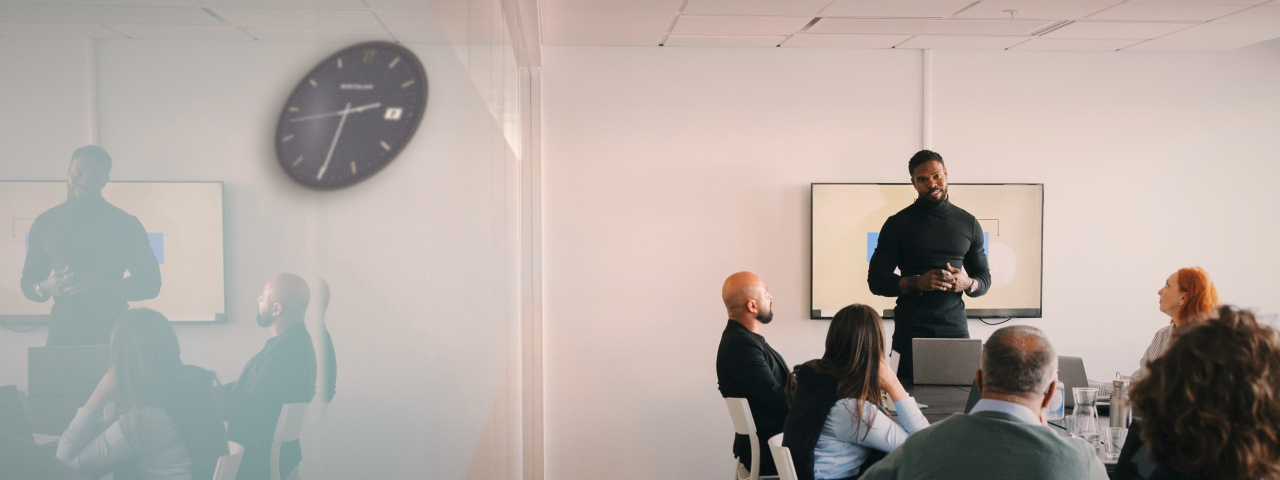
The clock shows 2.29.43
